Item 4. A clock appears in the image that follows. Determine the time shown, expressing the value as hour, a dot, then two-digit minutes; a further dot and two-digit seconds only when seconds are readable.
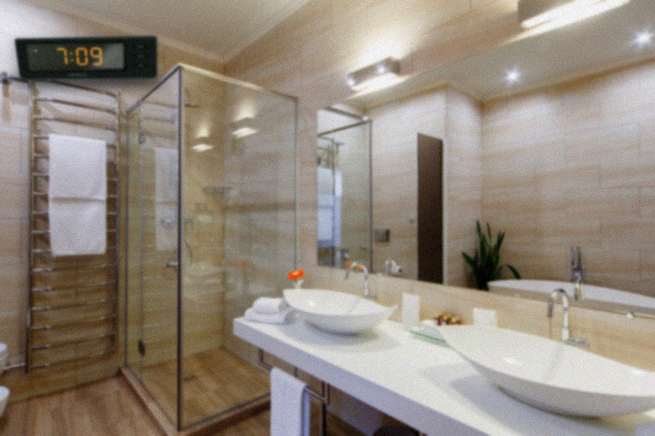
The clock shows 7.09
